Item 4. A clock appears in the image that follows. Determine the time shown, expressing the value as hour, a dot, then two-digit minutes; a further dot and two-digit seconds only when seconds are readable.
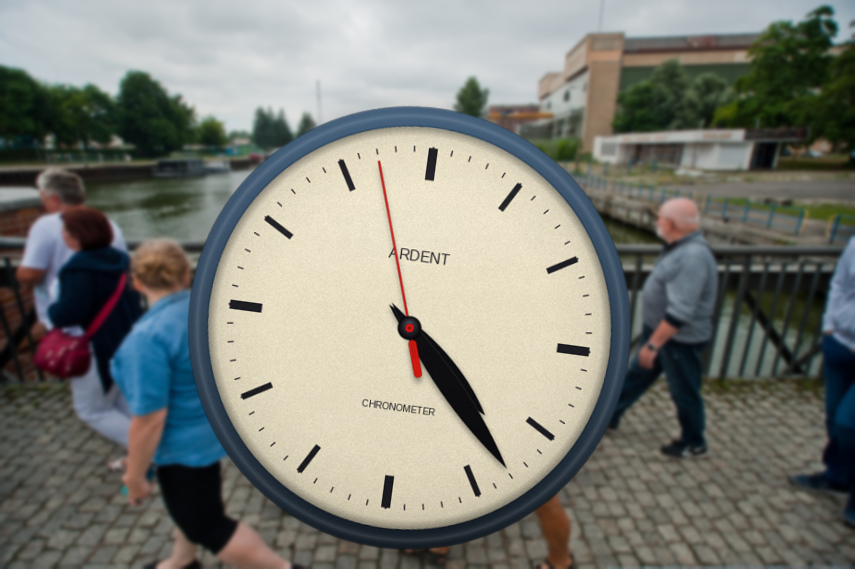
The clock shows 4.22.57
